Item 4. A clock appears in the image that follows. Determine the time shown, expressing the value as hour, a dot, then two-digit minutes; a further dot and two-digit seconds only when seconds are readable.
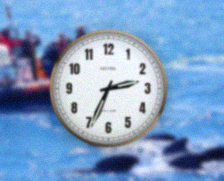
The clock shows 2.34
